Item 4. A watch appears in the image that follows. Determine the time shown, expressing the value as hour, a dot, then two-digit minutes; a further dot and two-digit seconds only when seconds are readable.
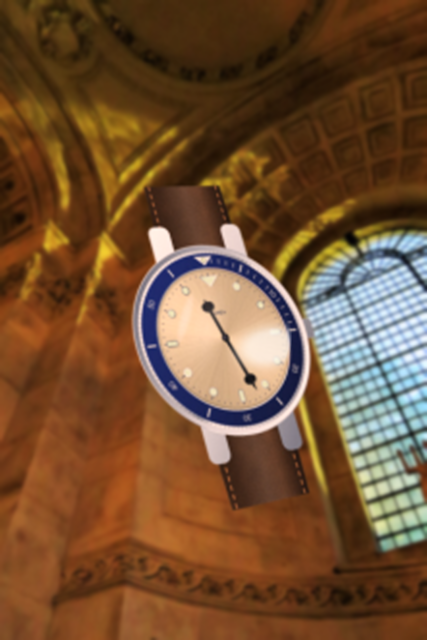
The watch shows 11.27
